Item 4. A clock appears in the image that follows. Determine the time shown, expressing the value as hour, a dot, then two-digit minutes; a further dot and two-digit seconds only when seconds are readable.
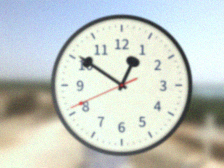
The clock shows 12.50.41
